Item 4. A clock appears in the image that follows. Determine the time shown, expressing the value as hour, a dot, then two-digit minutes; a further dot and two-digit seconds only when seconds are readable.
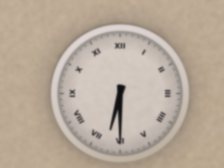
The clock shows 6.30
